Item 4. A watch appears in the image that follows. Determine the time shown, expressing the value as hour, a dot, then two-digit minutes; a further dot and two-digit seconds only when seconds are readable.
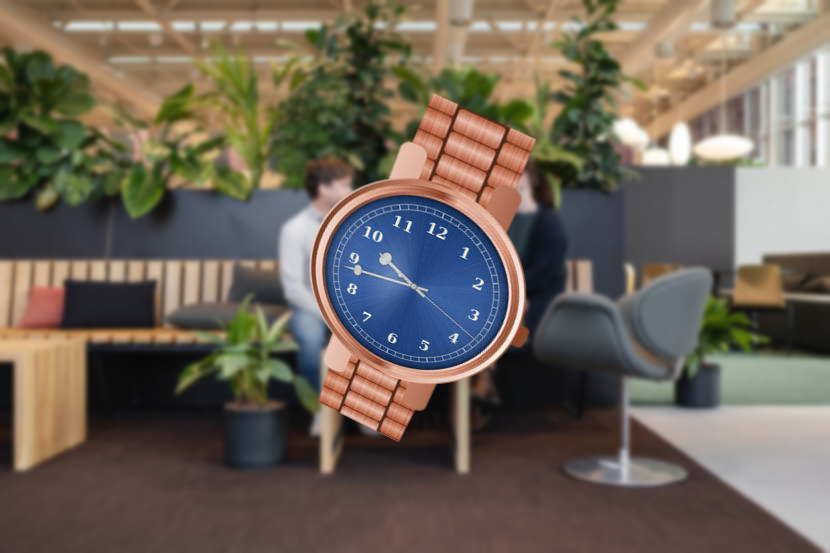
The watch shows 9.43.18
